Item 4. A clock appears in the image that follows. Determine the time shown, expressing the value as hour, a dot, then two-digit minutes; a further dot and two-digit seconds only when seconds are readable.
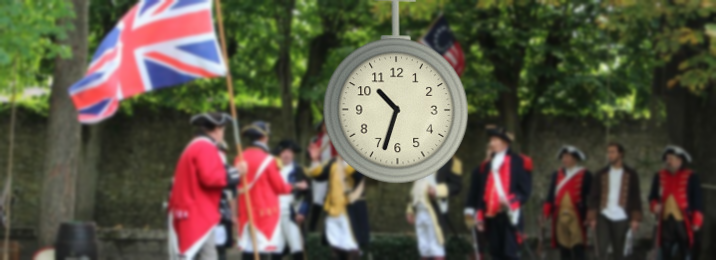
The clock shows 10.33
